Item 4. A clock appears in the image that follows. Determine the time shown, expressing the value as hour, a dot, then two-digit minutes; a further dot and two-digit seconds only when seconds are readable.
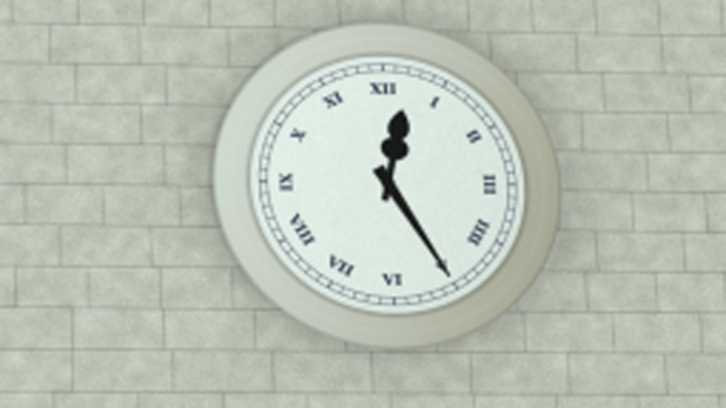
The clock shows 12.25
